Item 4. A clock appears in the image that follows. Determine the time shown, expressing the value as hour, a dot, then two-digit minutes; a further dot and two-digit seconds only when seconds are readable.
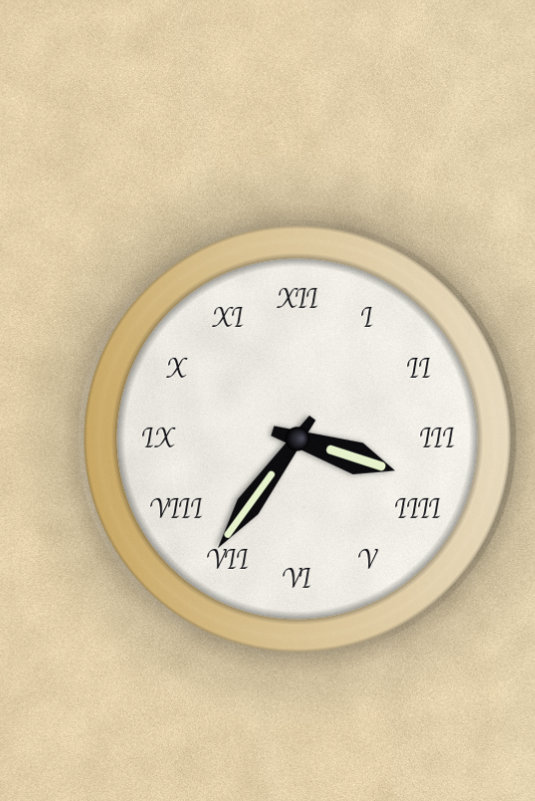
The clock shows 3.36
